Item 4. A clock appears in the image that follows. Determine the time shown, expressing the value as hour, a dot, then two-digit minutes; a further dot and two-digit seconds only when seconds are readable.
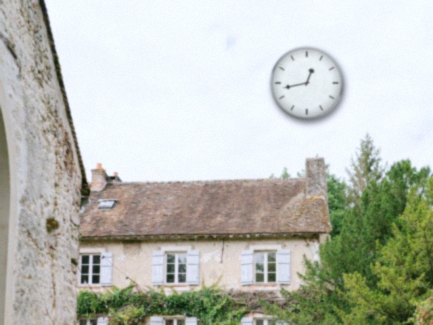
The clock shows 12.43
